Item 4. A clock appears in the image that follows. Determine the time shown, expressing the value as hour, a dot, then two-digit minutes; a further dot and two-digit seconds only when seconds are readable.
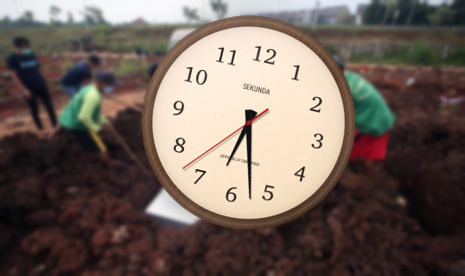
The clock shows 6.27.37
